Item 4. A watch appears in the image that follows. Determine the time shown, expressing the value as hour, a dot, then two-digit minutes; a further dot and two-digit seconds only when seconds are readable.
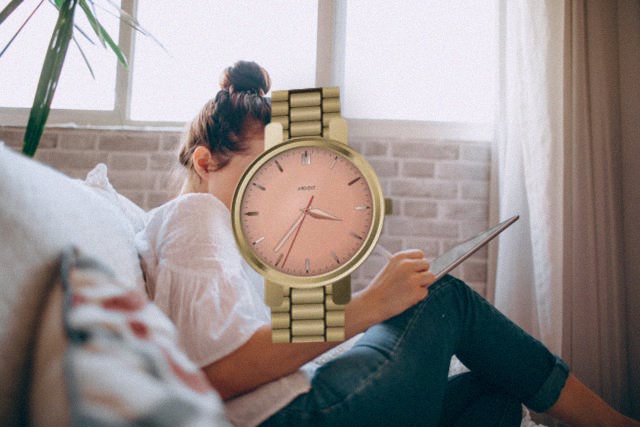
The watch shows 3.36.34
